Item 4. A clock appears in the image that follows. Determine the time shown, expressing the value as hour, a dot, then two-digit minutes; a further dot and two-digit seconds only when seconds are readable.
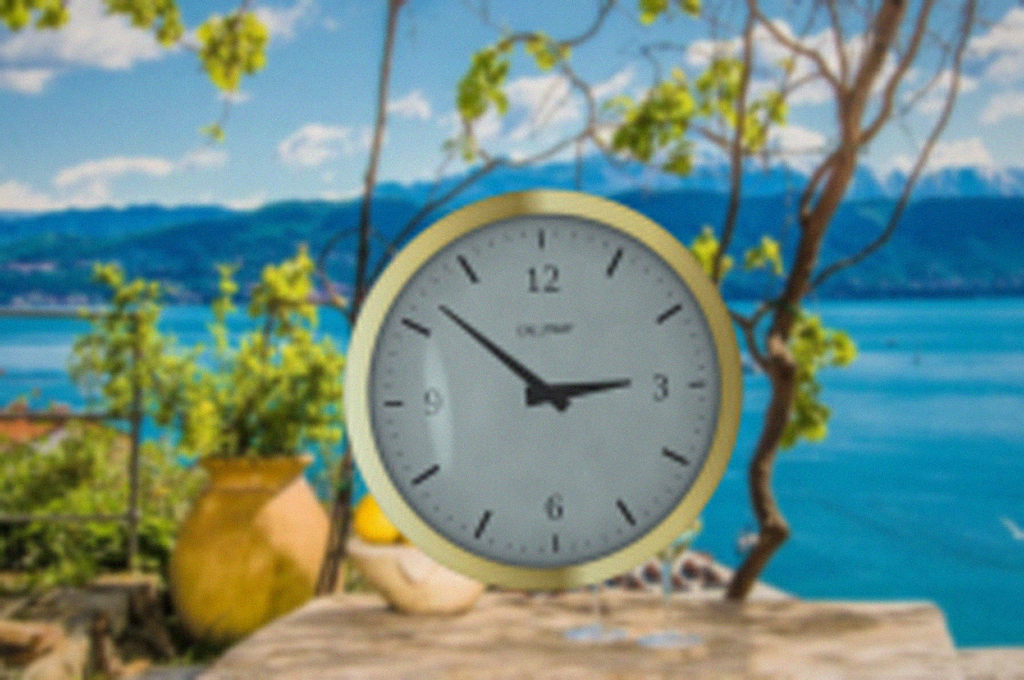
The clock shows 2.52
